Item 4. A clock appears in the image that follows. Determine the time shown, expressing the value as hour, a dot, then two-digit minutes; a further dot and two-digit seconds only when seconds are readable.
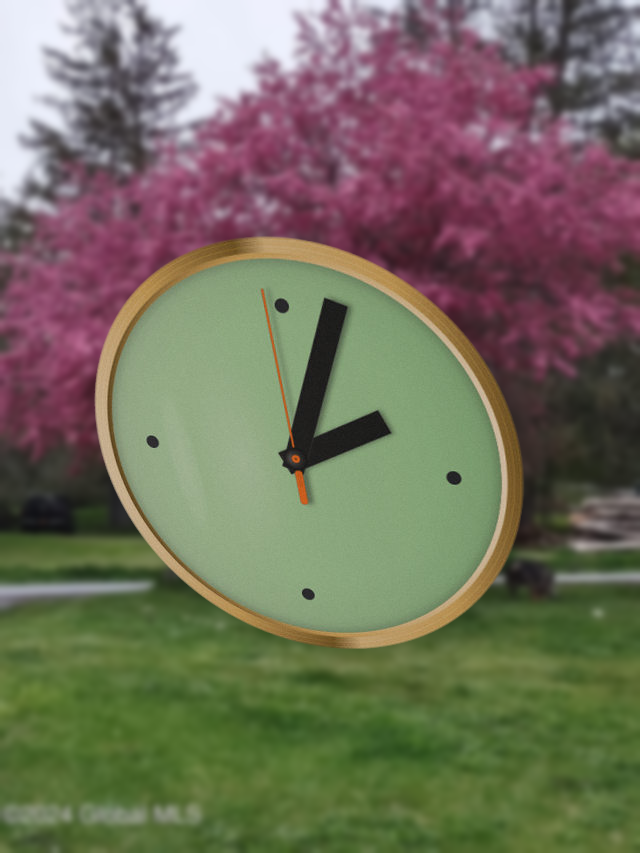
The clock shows 2.02.59
